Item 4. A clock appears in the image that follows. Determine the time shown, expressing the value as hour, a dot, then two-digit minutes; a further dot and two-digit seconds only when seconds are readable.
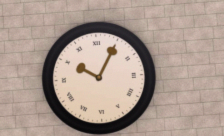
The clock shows 10.05
